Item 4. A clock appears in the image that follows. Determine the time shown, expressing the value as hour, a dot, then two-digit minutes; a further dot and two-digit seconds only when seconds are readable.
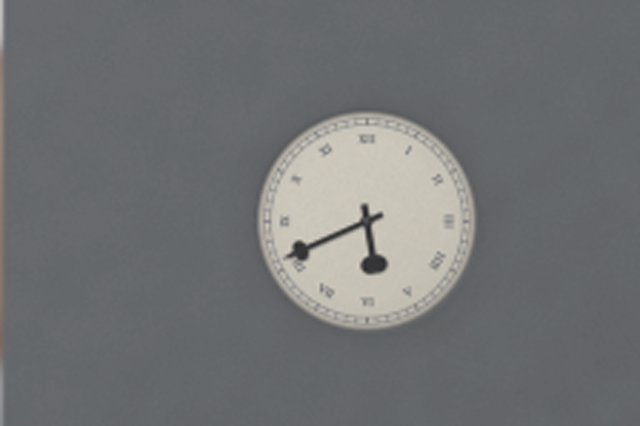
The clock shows 5.41
